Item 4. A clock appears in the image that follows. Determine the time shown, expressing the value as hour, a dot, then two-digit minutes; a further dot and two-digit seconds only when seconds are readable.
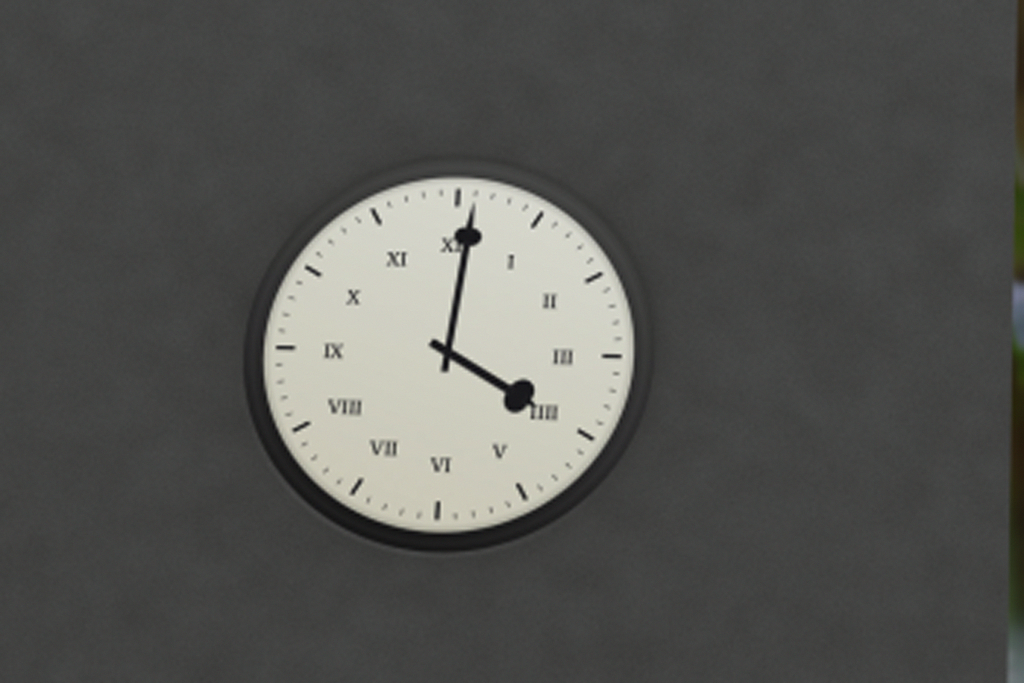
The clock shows 4.01
